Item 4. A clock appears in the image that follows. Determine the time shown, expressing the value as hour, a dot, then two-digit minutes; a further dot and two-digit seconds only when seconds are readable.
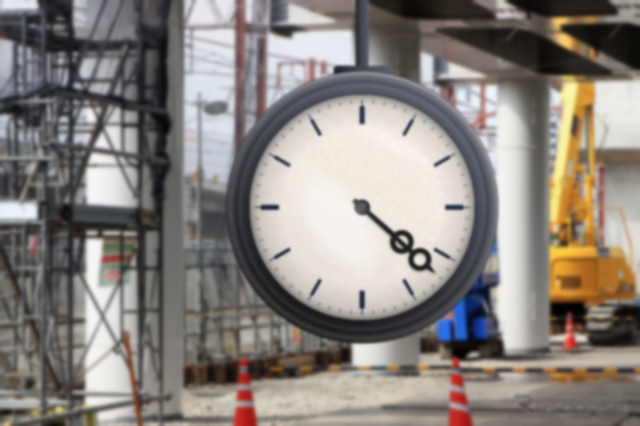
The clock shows 4.22
